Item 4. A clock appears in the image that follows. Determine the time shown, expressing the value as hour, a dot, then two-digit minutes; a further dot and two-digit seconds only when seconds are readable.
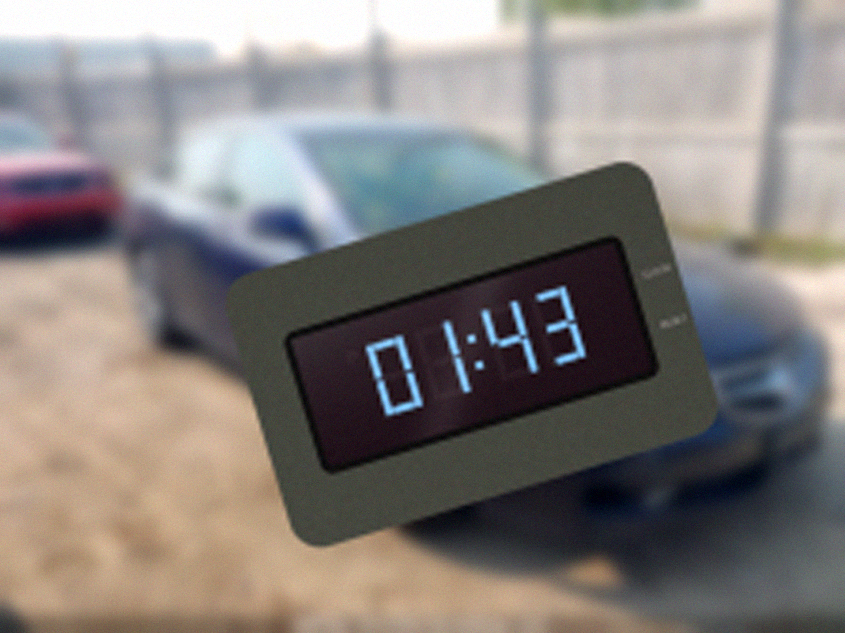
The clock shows 1.43
